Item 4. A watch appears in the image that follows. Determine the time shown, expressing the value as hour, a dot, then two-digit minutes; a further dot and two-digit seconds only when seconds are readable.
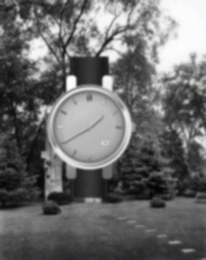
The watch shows 1.40
